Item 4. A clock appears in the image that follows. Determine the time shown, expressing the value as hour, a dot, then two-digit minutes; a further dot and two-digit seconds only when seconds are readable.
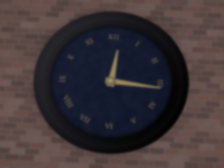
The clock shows 12.16
